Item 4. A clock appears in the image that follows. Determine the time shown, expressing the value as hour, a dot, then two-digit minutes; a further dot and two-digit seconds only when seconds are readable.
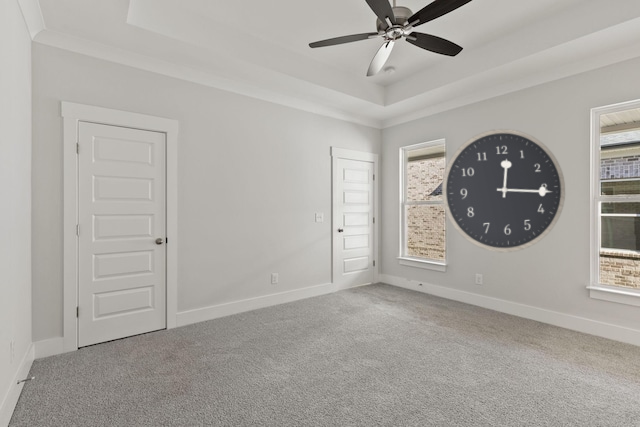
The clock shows 12.16
